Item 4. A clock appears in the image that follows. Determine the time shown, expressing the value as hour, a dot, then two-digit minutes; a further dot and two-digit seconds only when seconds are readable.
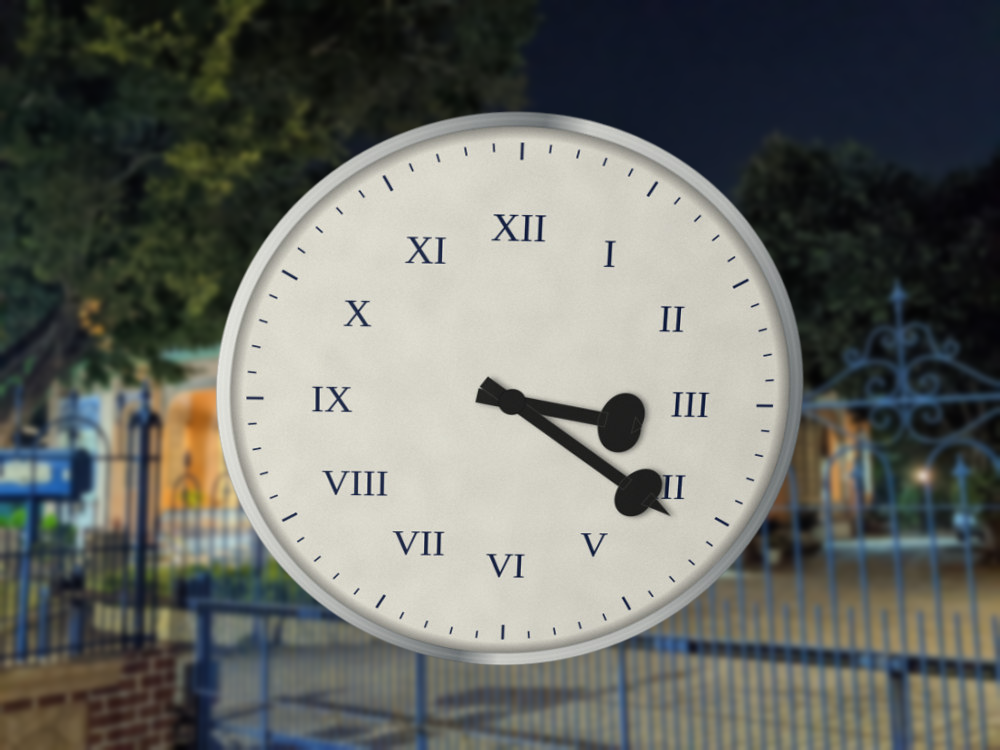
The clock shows 3.21
